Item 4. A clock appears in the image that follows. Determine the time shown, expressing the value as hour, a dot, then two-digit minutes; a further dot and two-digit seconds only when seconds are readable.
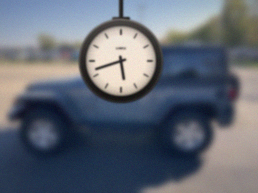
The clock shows 5.42
